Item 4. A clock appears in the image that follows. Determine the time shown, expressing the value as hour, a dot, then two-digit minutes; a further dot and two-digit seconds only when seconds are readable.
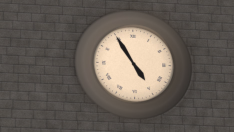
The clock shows 4.55
